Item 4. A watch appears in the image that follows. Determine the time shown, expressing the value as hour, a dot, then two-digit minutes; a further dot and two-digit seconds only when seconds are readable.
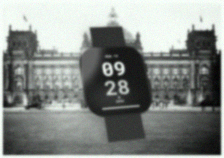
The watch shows 9.28
